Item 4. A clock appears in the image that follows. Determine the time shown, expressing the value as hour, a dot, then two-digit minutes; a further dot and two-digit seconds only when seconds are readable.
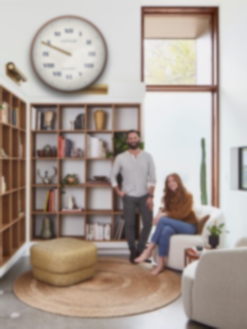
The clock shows 9.49
